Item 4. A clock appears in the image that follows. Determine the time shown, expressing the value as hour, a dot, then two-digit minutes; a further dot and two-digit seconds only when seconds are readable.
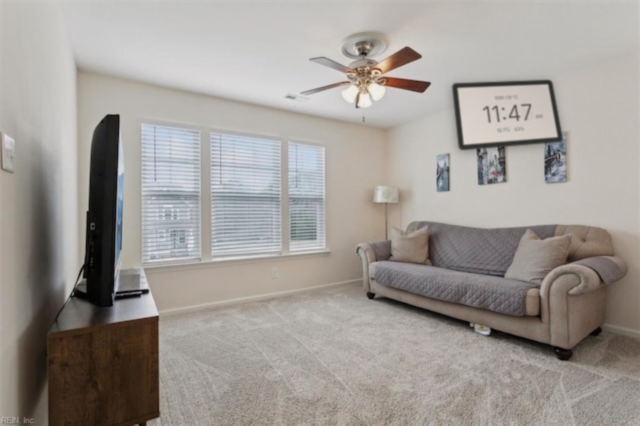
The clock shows 11.47
